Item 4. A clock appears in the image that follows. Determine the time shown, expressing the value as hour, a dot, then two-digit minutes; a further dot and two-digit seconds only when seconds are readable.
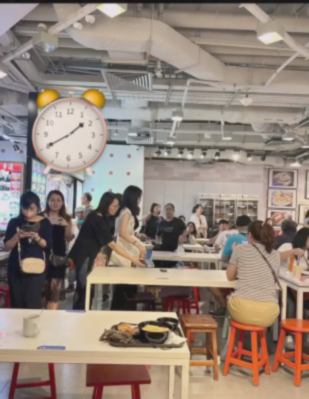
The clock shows 1.40
